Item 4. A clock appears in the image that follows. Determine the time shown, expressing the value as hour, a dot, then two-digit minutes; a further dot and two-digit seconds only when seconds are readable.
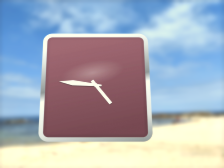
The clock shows 4.46
